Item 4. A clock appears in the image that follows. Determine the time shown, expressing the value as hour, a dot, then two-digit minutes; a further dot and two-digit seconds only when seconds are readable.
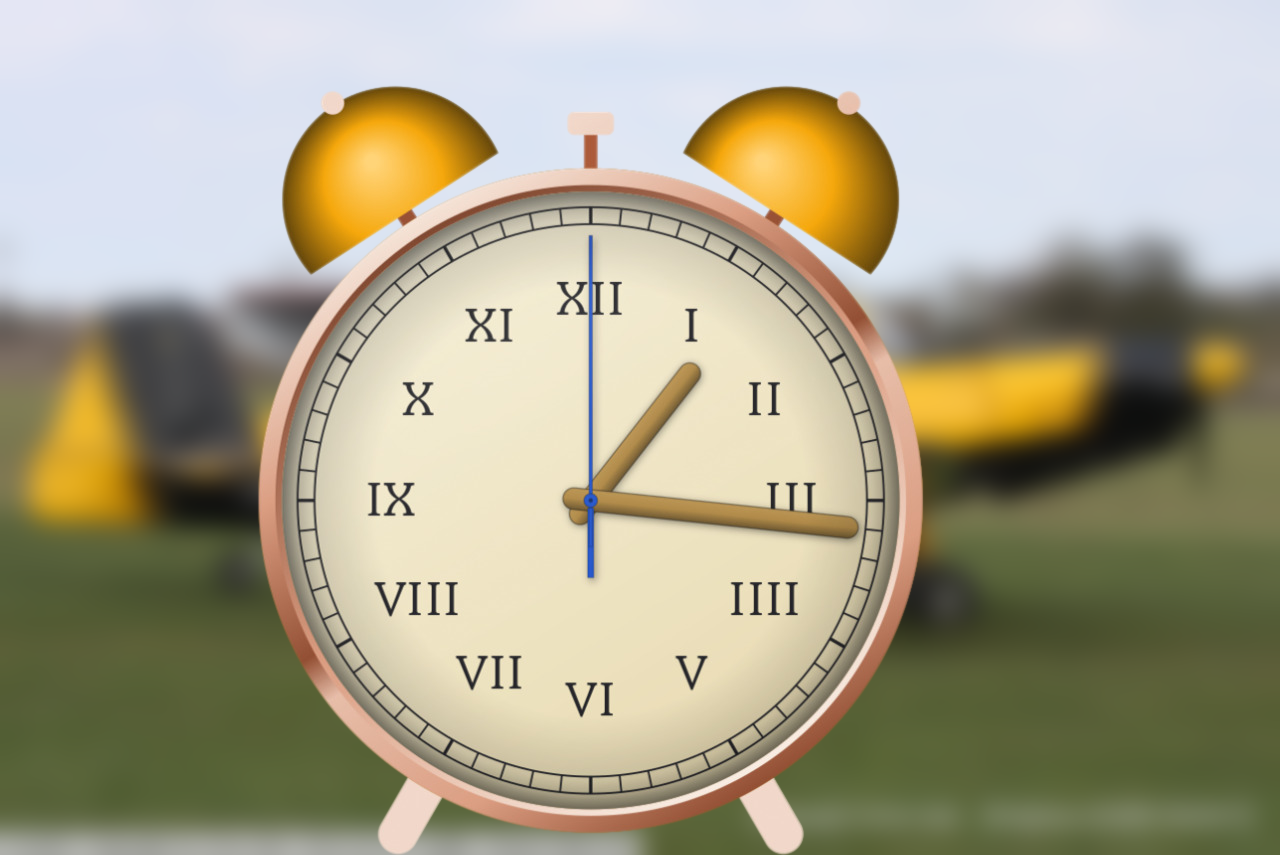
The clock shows 1.16.00
